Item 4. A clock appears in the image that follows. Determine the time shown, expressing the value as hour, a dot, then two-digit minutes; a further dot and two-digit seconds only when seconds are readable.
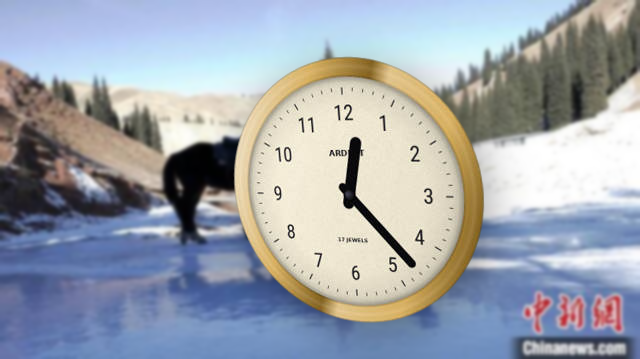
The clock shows 12.23
